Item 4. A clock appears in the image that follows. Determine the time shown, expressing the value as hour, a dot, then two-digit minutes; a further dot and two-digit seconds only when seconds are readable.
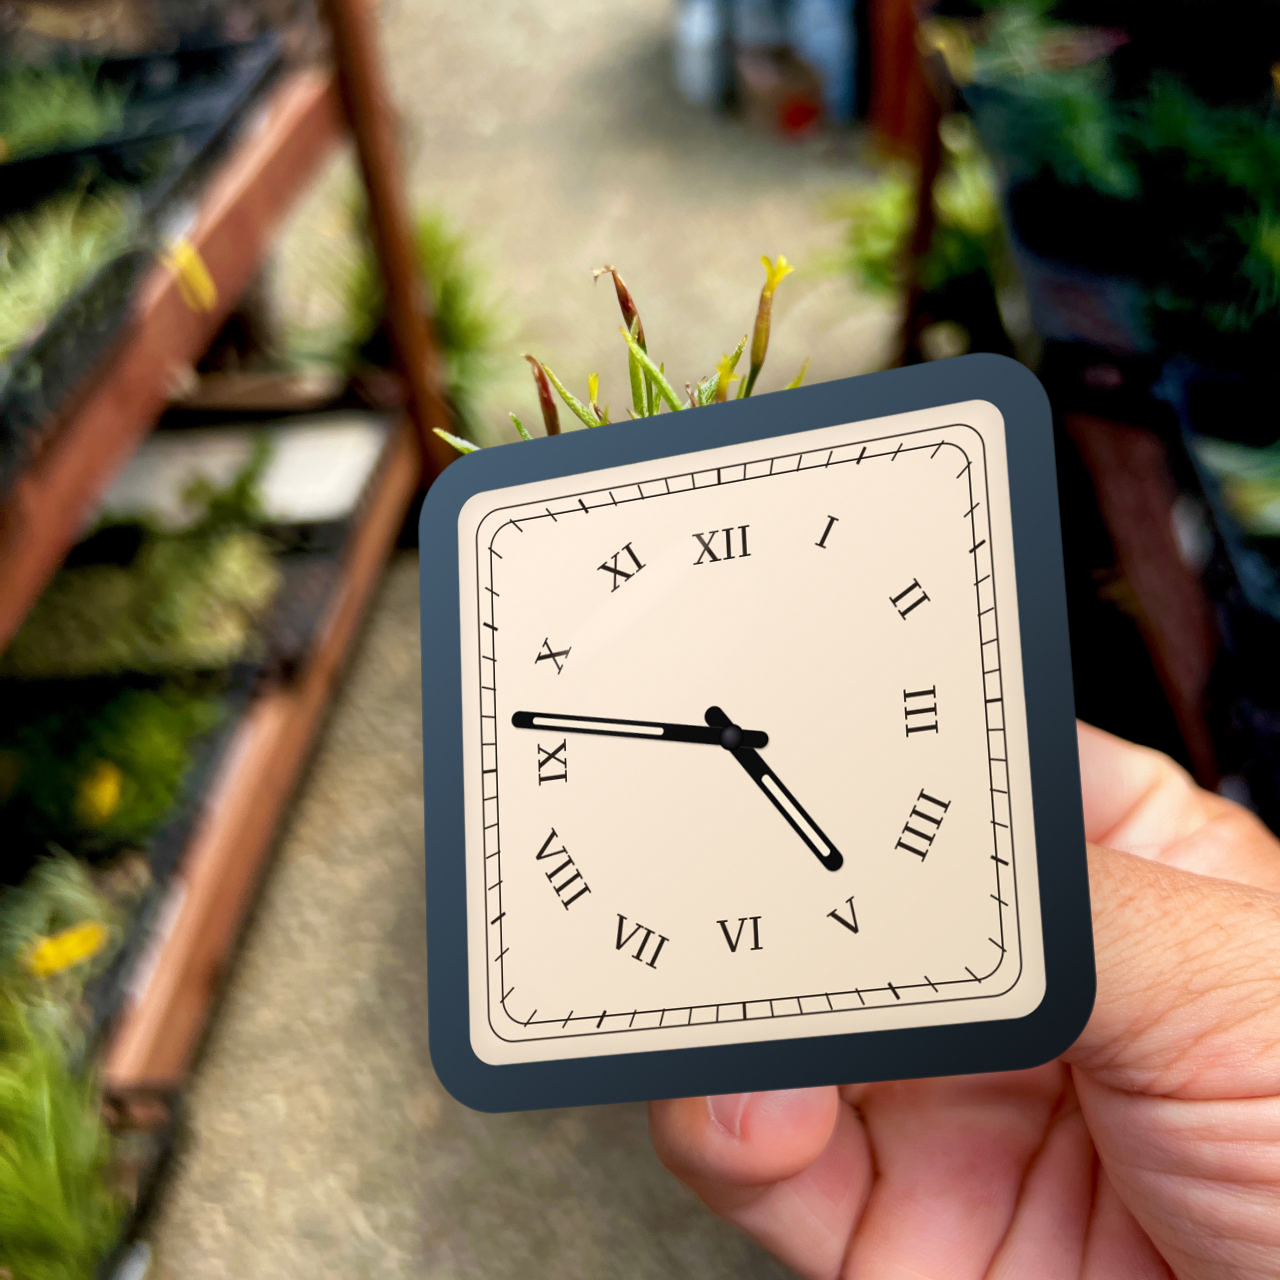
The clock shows 4.47
